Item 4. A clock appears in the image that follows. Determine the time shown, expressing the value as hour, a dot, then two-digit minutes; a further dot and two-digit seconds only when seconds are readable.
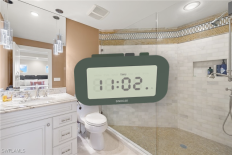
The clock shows 11.02
